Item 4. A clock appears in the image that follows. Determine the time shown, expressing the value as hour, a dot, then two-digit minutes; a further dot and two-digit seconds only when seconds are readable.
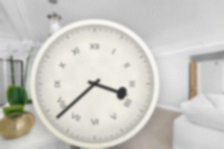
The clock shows 3.38
